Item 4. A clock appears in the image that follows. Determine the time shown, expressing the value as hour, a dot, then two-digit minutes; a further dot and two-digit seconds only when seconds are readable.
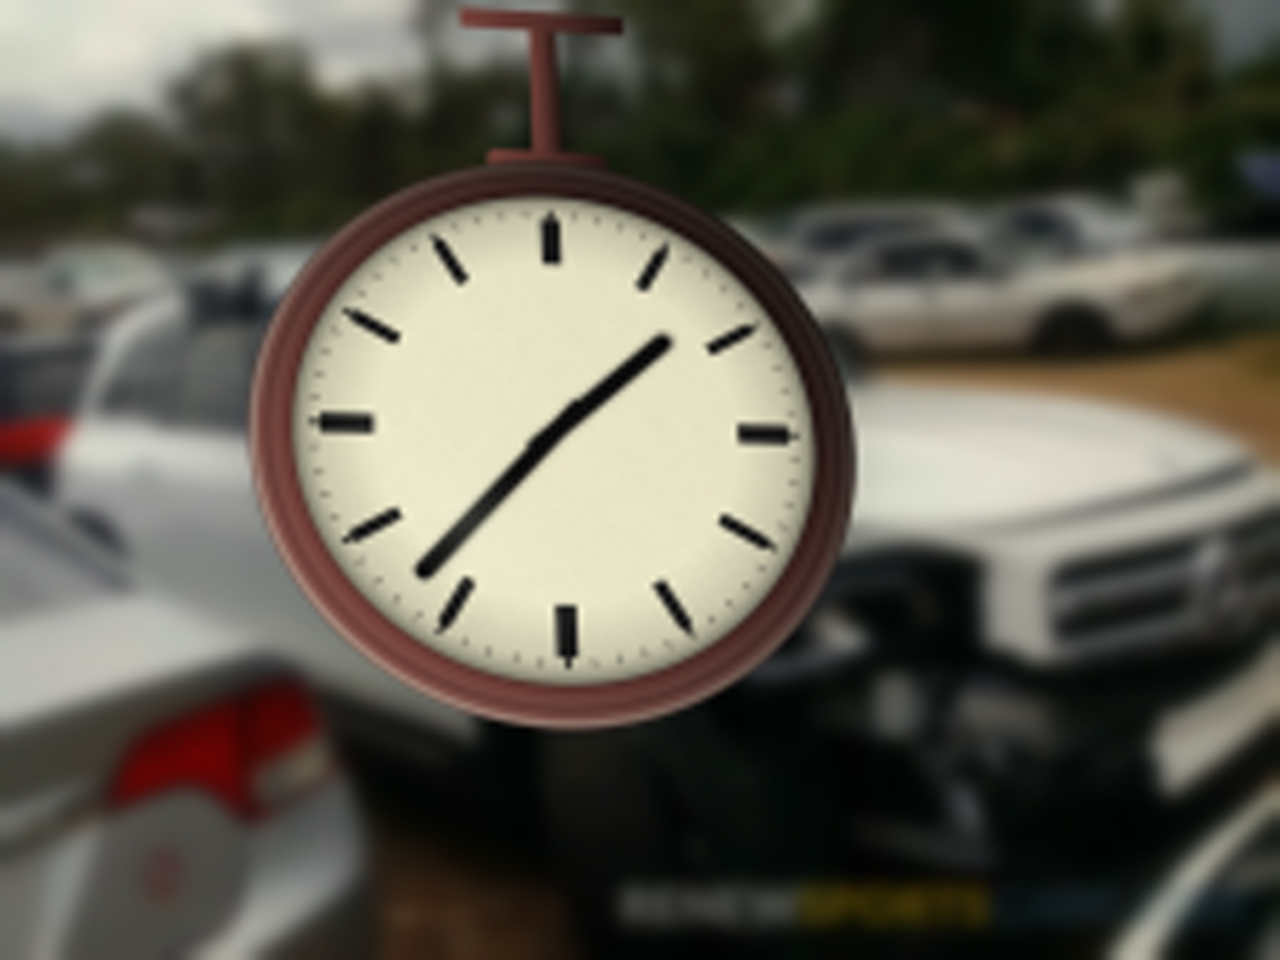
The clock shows 1.37
